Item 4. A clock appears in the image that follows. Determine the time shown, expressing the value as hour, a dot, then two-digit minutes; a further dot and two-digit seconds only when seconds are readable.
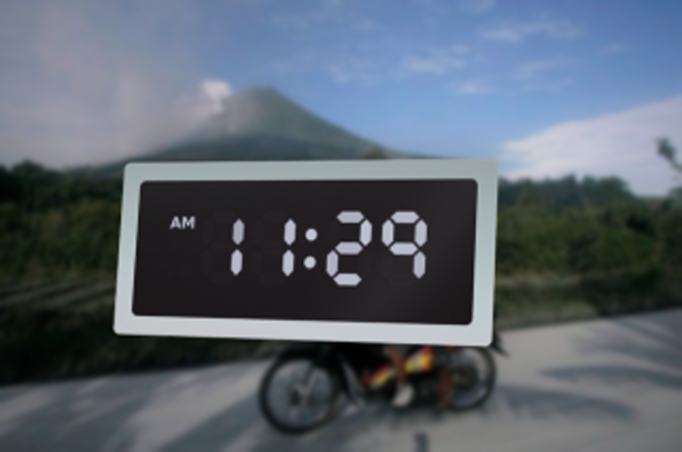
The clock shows 11.29
